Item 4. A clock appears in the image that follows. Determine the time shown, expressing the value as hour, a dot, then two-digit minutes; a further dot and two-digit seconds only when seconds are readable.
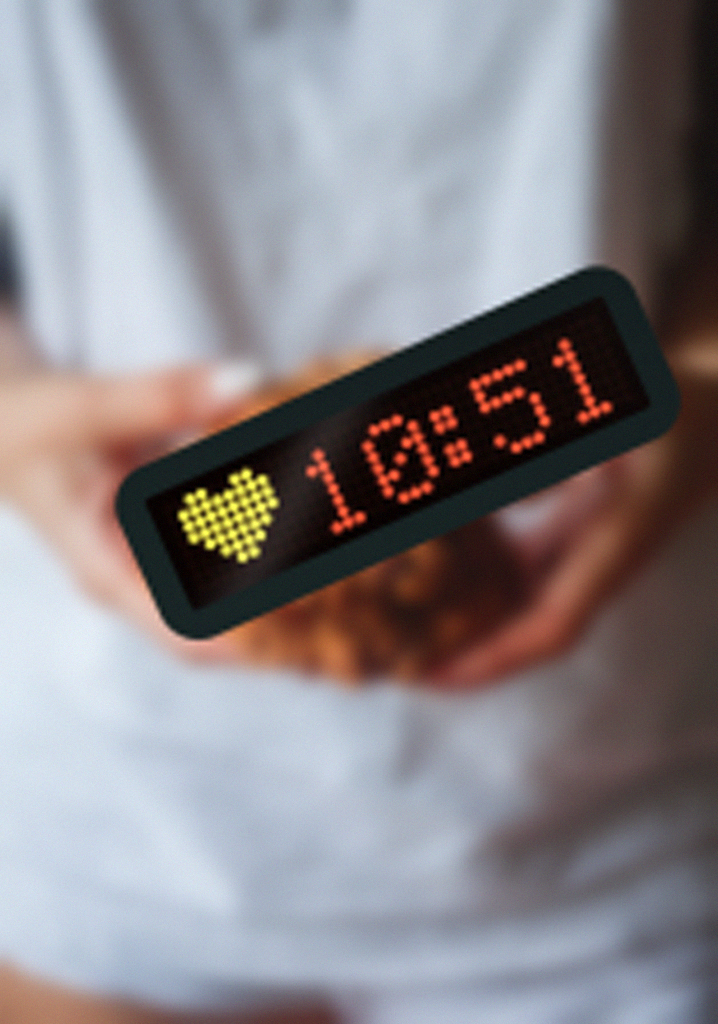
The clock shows 10.51
